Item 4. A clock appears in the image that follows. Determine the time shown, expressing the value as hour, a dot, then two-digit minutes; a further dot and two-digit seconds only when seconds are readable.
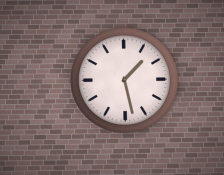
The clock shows 1.28
